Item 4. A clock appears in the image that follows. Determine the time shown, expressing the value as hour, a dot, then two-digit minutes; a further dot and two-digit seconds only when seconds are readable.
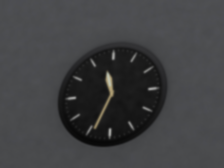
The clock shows 11.34
